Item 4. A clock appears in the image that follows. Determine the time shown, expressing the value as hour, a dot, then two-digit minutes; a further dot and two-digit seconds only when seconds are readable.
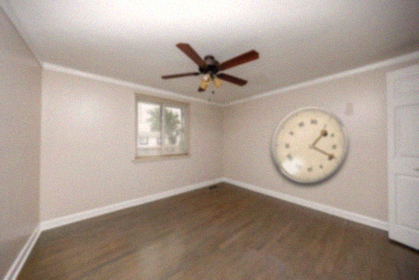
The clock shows 1.19
